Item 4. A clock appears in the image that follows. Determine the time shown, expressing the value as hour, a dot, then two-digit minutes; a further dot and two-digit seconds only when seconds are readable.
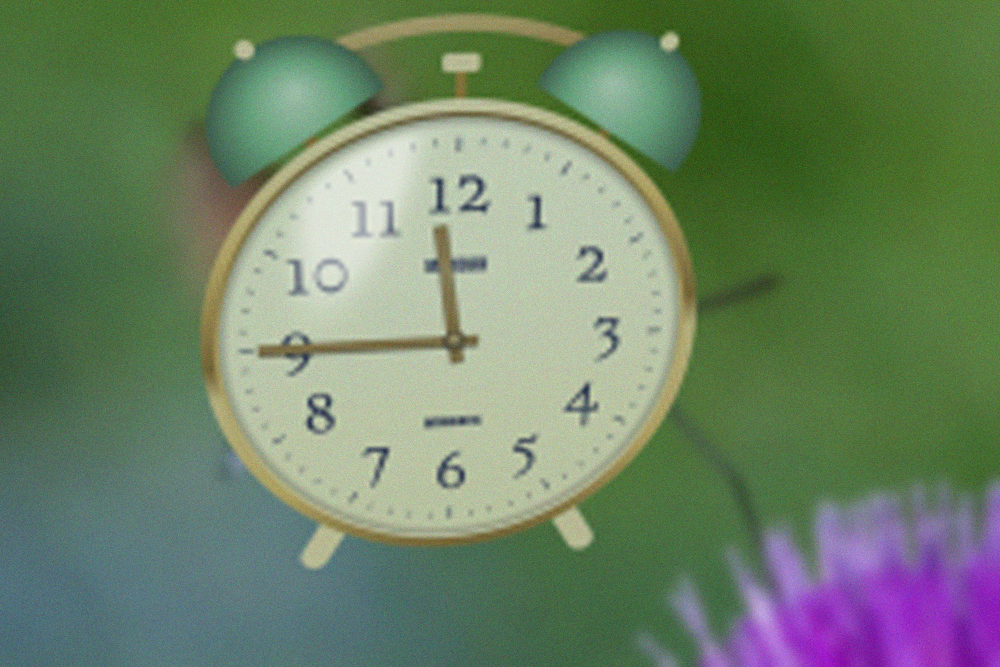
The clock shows 11.45
